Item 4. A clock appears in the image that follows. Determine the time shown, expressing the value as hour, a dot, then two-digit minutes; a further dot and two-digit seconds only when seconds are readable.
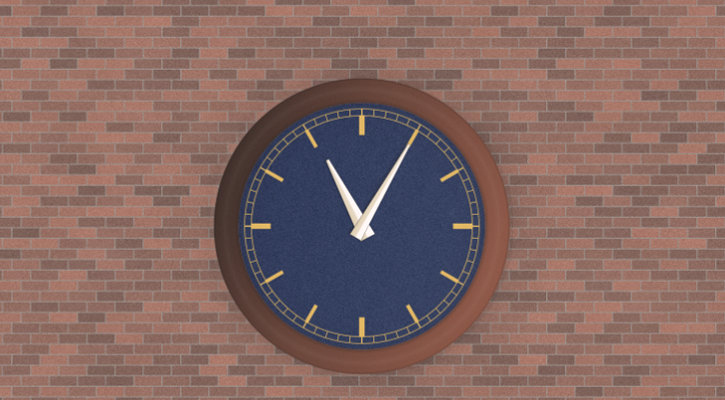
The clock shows 11.05
